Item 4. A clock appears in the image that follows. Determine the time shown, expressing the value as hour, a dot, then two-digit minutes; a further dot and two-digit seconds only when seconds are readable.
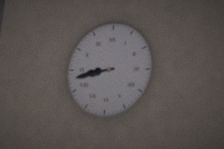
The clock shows 8.43
